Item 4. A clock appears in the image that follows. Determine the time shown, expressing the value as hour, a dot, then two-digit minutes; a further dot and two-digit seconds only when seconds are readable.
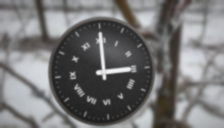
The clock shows 3.00
